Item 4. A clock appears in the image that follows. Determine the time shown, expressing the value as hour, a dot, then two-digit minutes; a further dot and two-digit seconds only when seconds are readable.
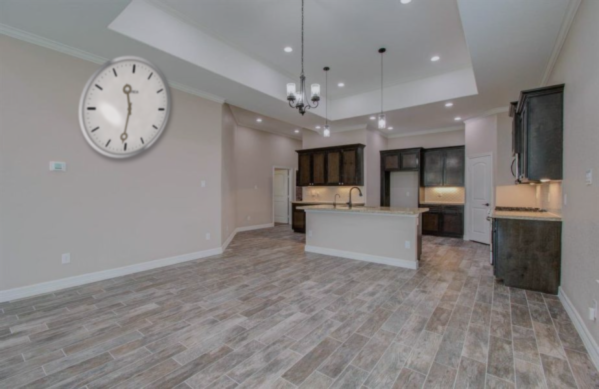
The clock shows 11.31
